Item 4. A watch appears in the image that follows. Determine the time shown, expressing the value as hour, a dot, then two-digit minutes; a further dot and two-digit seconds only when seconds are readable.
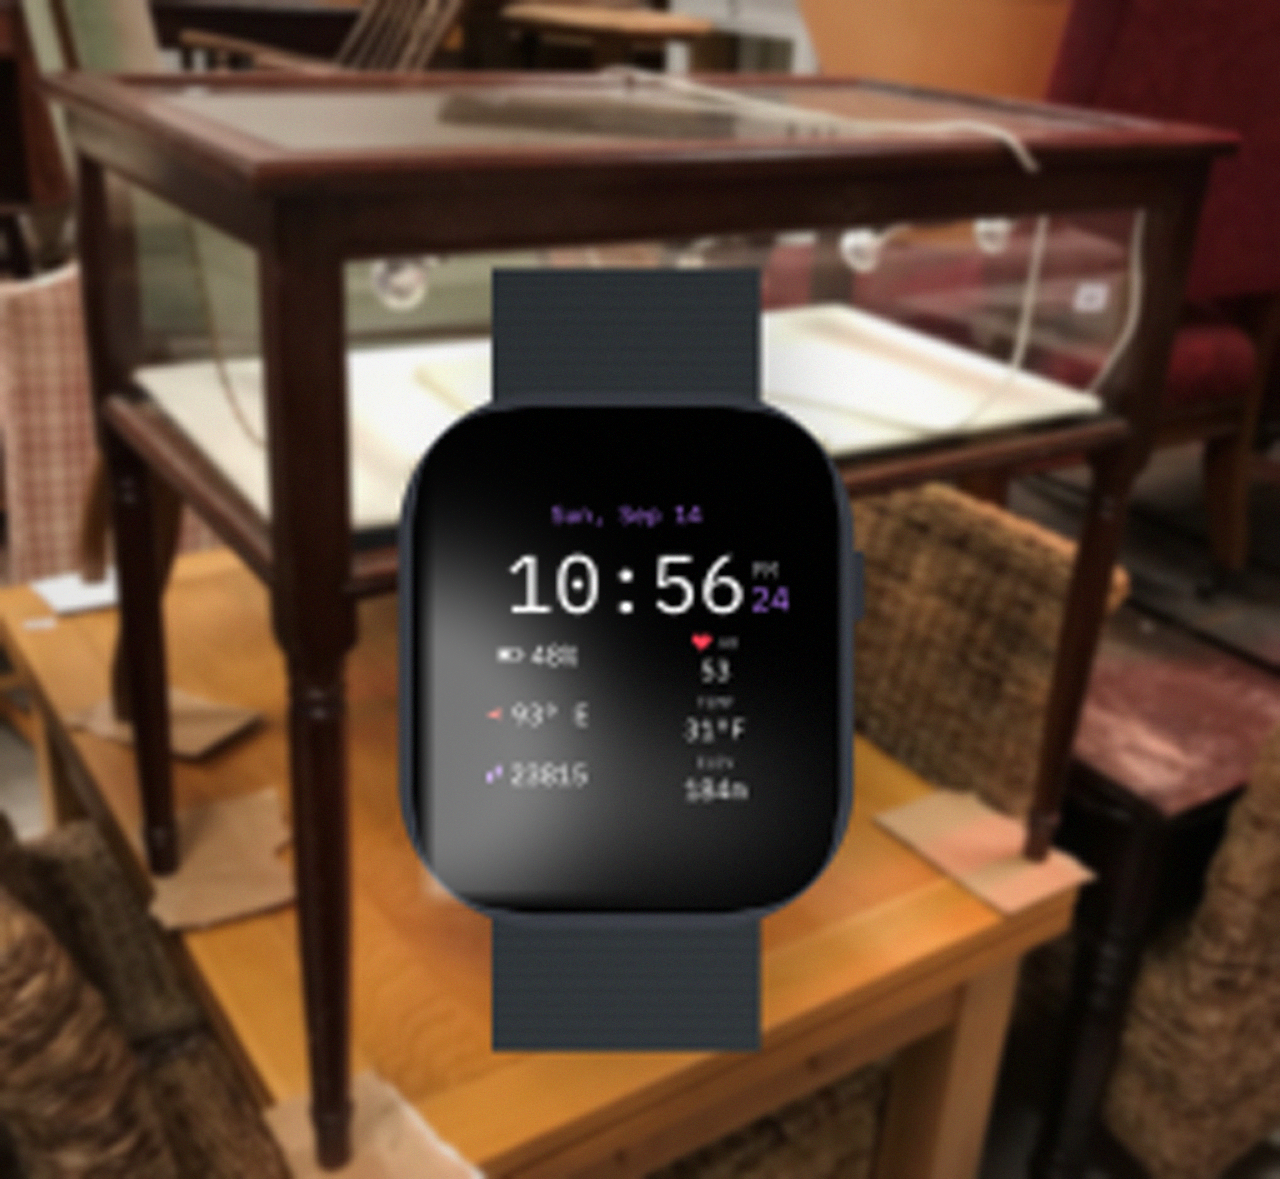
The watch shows 10.56
